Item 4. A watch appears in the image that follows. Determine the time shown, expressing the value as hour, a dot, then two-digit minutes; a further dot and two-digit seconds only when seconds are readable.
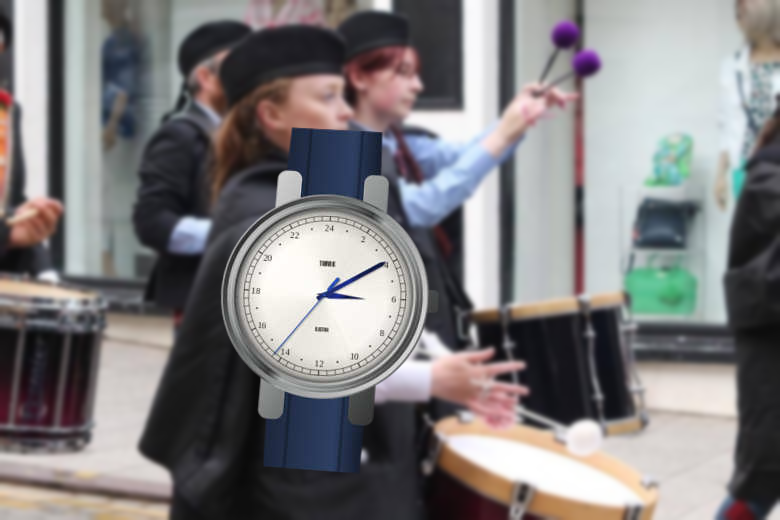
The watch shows 6.09.36
